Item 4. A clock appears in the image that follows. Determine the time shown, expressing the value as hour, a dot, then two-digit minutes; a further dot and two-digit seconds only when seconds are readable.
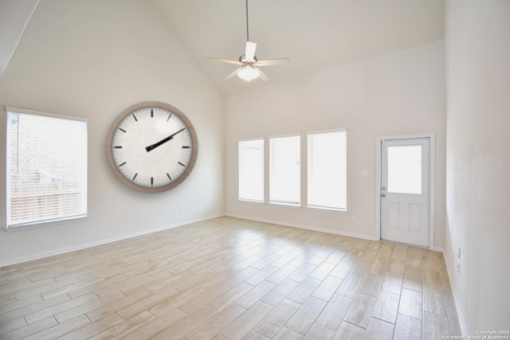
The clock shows 2.10
